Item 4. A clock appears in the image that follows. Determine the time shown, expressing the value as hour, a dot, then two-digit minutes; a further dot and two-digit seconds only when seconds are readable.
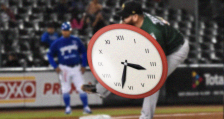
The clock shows 3.33
